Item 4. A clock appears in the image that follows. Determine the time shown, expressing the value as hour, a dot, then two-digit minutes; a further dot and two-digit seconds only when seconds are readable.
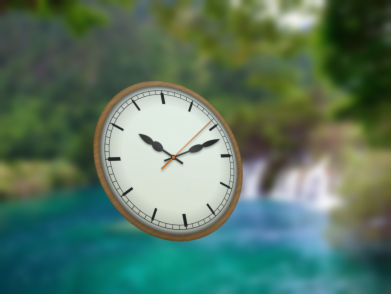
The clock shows 10.12.09
